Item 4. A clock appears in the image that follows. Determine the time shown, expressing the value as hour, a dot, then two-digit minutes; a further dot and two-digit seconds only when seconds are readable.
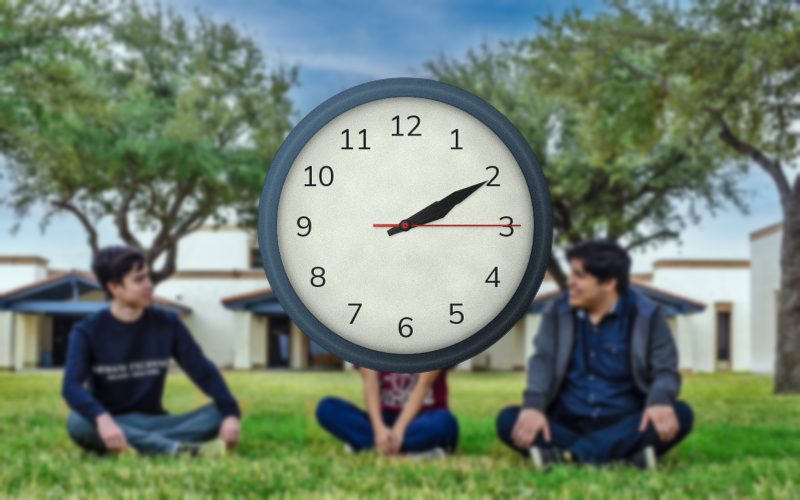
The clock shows 2.10.15
